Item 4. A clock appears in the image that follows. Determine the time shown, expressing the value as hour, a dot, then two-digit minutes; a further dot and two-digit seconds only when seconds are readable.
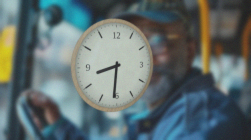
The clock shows 8.31
